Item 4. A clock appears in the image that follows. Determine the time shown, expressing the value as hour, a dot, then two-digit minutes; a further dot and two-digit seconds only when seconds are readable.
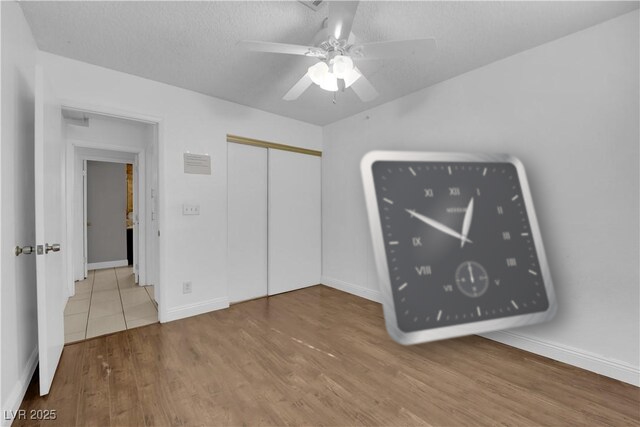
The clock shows 12.50
